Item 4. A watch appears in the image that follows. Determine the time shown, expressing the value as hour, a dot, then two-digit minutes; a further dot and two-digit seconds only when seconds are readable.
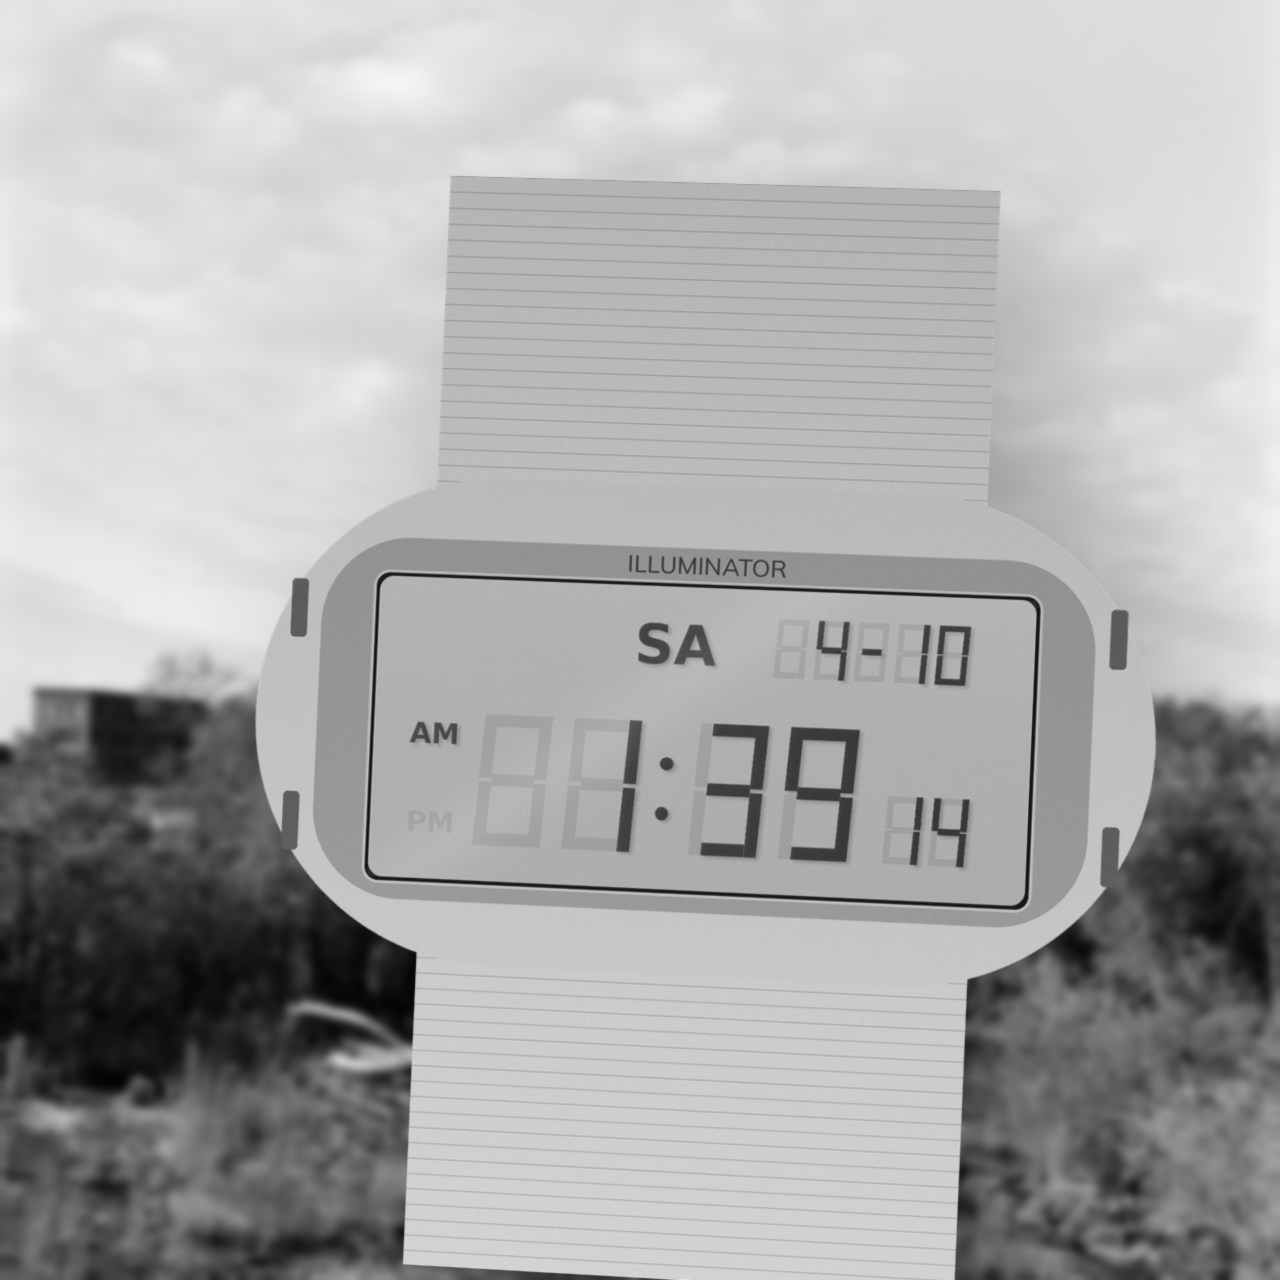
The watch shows 1.39.14
